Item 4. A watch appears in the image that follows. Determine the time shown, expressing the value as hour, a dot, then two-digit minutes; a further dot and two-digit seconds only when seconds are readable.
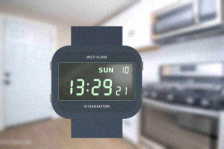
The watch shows 13.29.21
